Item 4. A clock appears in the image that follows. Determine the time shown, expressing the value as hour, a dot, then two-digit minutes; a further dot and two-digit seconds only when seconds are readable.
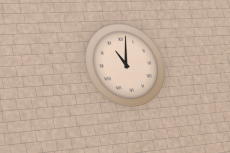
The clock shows 11.02
